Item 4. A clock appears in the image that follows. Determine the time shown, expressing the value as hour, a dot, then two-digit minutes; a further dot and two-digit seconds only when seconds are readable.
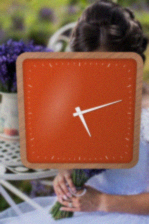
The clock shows 5.12
